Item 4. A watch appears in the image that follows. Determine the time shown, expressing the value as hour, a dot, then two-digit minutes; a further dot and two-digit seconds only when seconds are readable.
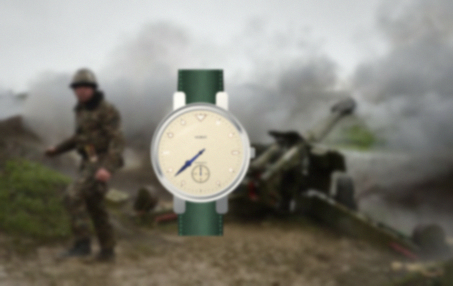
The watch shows 7.38
